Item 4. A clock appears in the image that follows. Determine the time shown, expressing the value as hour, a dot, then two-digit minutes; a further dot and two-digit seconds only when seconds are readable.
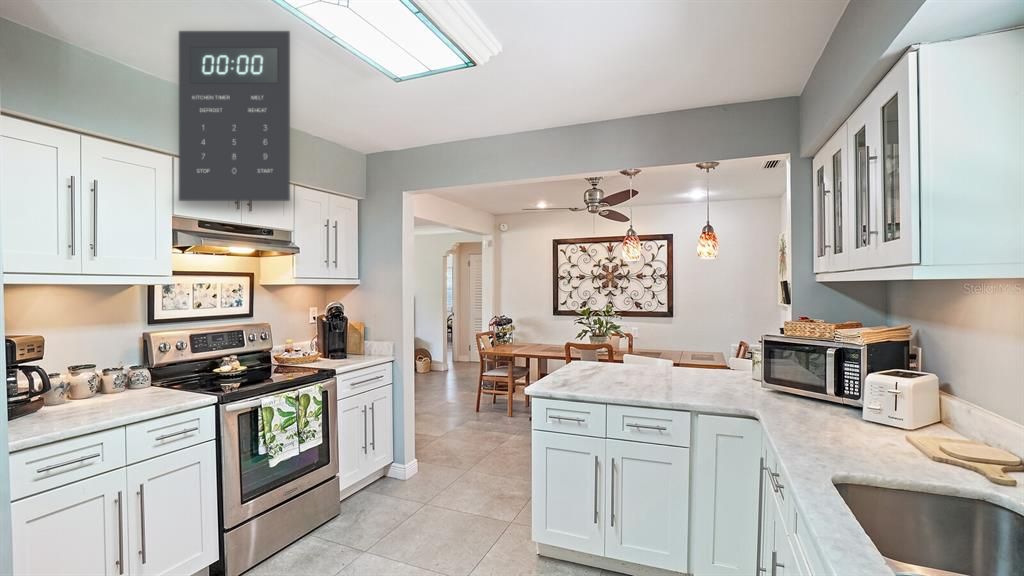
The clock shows 0.00
